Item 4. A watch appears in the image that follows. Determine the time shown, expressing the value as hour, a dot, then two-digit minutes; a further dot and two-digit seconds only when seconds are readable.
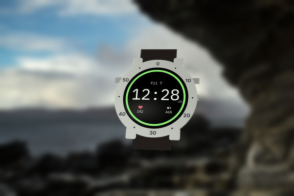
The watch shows 12.28
